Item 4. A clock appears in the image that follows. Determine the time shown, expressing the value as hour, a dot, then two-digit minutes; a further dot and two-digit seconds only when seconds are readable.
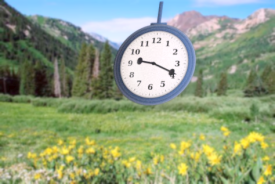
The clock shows 9.19
